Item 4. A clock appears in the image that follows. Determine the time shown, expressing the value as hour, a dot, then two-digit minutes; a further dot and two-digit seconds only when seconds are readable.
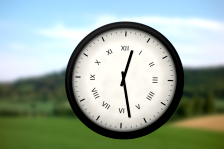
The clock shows 12.28
